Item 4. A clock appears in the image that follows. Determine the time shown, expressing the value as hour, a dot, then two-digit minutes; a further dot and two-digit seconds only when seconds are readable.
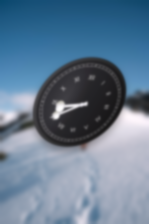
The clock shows 8.40
